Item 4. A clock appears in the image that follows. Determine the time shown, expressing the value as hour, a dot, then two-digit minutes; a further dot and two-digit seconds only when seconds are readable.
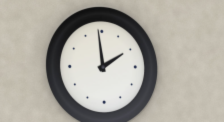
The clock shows 1.59
